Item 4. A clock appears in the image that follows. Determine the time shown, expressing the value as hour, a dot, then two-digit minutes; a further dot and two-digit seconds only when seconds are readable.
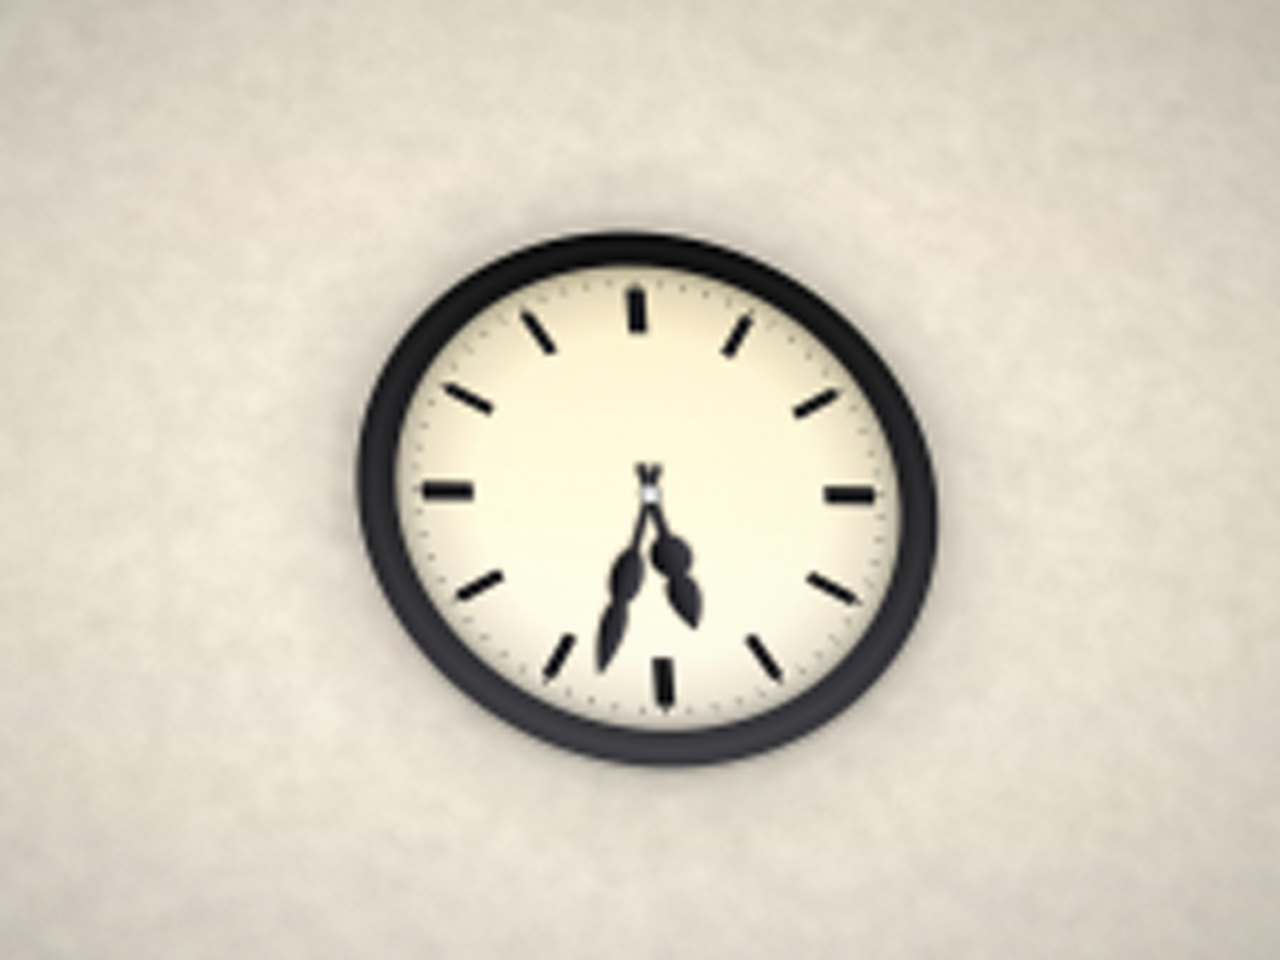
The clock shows 5.33
